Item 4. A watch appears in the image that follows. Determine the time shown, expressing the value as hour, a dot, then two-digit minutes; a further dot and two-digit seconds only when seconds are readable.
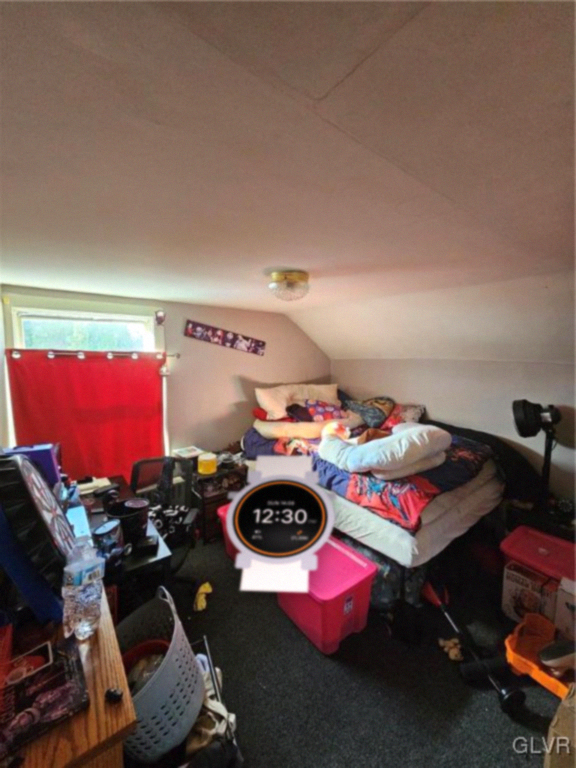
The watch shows 12.30
